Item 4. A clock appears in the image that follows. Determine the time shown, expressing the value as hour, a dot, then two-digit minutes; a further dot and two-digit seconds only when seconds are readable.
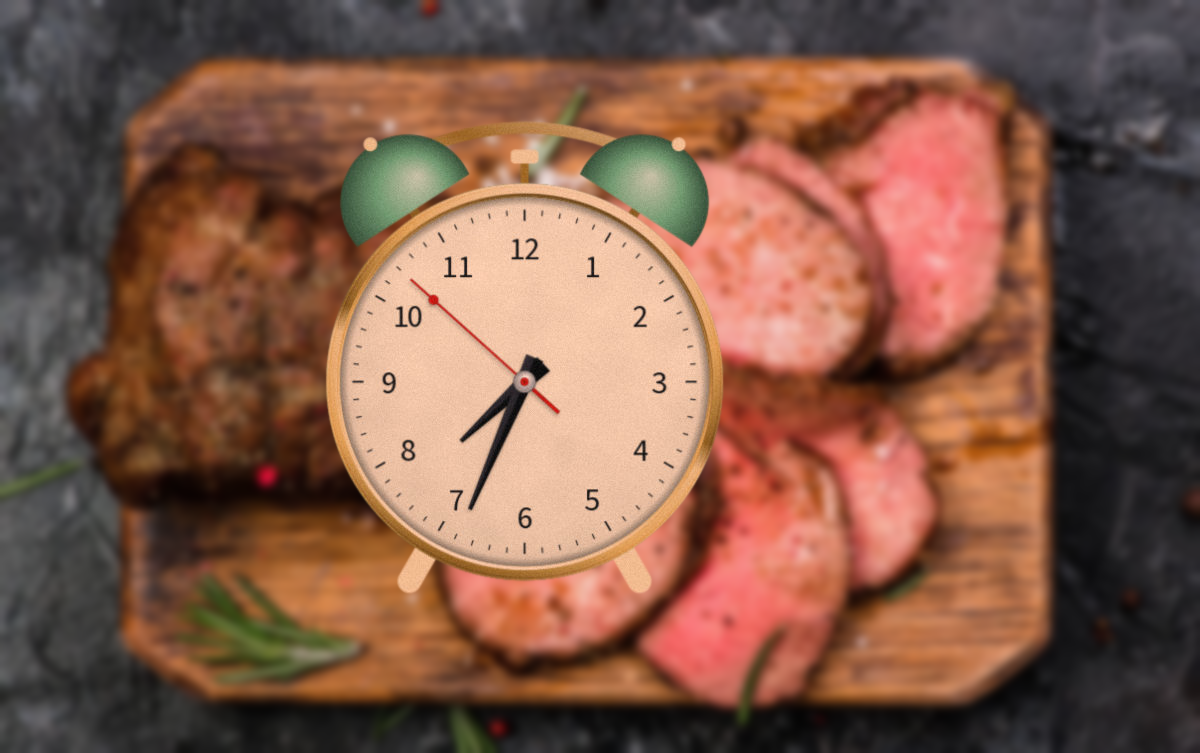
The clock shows 7.33.52
